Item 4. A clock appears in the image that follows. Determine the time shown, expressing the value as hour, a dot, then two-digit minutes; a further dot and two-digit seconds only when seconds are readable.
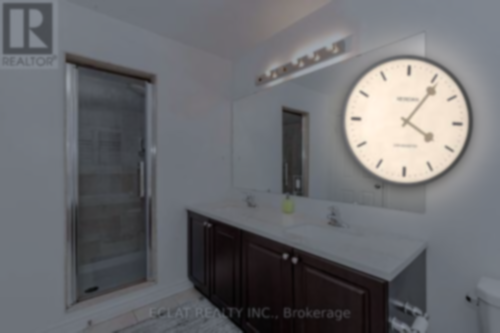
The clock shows 4.06
